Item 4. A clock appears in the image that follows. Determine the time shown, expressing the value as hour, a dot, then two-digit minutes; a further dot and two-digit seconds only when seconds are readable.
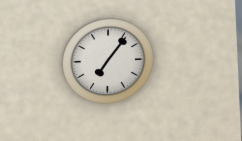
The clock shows 7.06
